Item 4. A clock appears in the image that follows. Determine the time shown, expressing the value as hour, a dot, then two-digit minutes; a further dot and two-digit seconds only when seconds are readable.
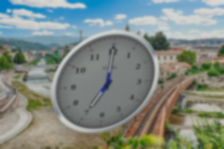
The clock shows 7.00
